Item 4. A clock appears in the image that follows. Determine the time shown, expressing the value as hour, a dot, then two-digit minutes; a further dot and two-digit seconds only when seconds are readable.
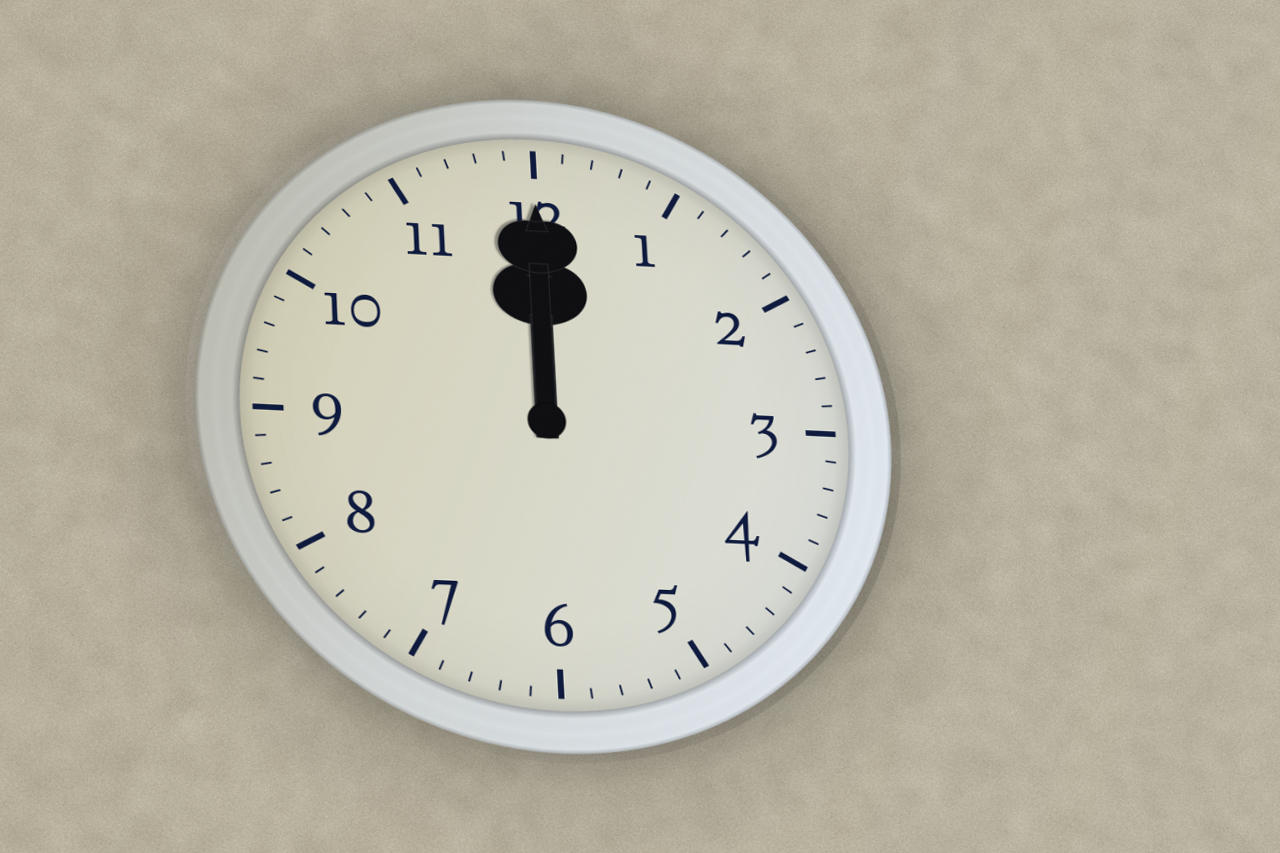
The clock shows 12.00
